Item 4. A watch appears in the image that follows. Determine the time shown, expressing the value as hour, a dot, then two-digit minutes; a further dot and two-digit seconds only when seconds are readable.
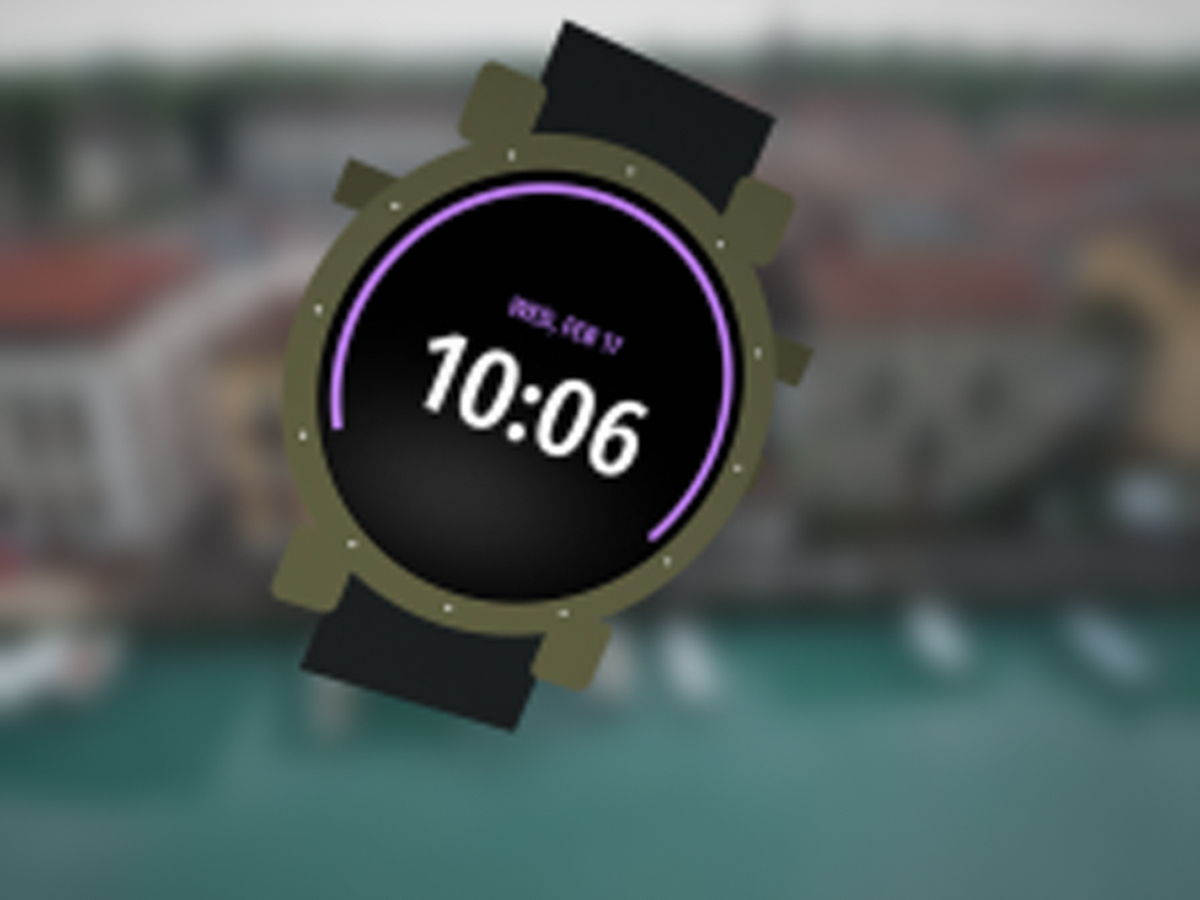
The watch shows 10.06
